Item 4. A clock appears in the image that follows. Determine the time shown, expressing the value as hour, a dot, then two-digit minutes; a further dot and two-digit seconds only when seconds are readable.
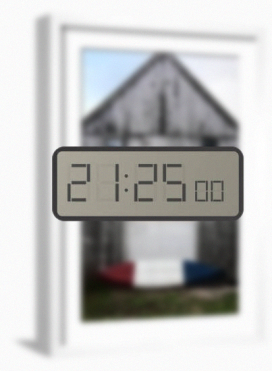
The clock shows 21.25.00
